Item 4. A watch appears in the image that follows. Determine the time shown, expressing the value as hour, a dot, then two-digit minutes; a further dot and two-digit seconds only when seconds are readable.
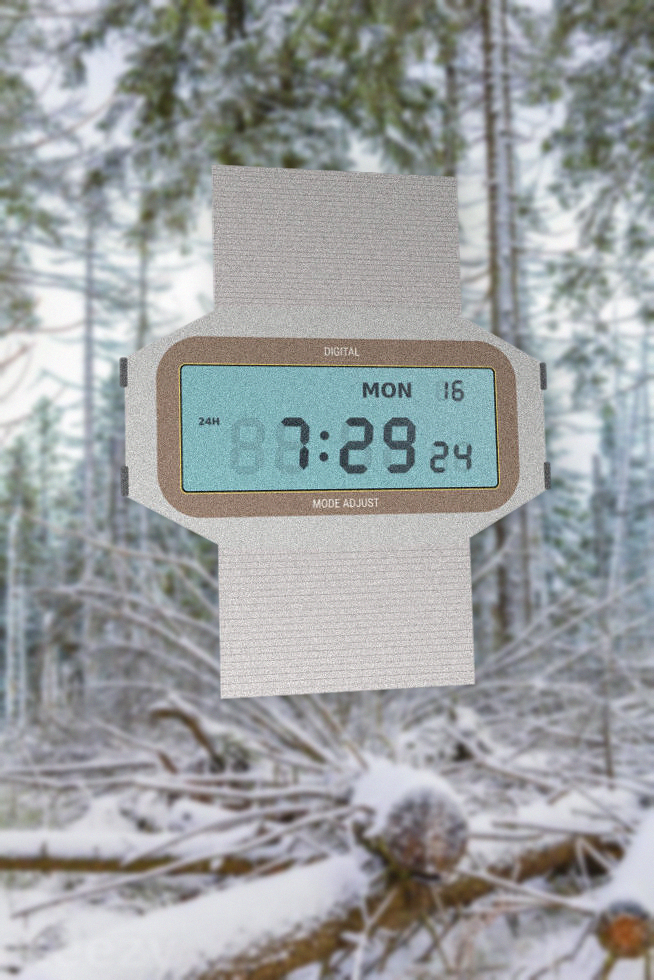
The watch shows 7.29.24
